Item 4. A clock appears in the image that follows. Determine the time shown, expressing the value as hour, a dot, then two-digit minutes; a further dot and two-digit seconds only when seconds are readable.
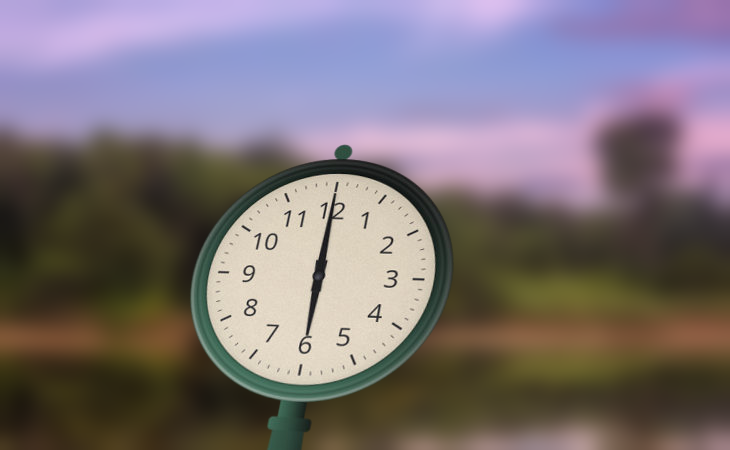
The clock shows 6.00
